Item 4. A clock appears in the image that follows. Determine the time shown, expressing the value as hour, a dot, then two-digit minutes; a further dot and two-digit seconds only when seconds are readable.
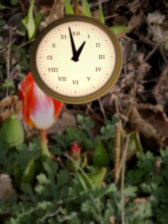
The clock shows 12.58
